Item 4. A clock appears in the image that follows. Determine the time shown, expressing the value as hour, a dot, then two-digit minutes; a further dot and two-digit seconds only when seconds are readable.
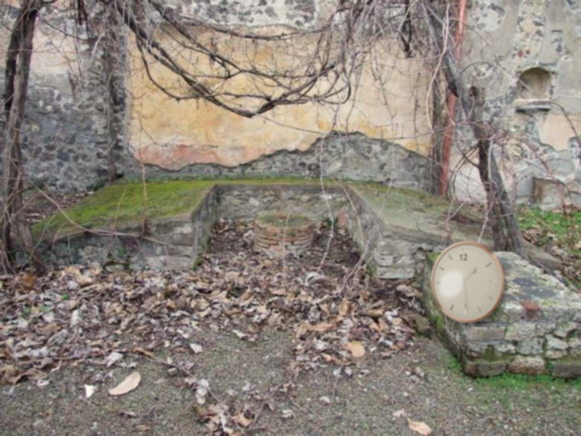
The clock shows 1.29
